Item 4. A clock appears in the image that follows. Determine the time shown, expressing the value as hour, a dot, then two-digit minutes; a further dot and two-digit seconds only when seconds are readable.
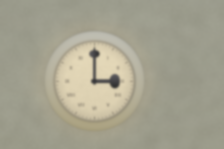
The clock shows 3.00
